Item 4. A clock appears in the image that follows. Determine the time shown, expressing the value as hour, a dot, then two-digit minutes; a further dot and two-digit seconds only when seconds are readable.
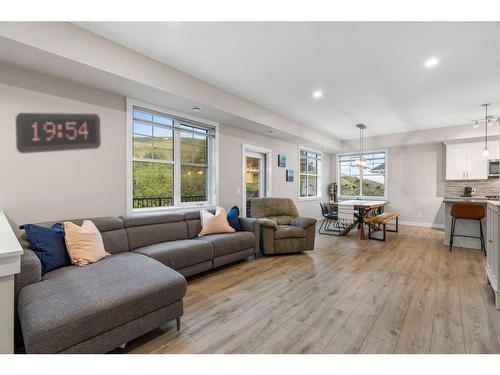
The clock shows 19.54
